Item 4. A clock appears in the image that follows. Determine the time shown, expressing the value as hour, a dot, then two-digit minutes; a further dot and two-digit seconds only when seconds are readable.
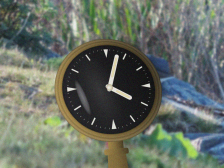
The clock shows 4.03
